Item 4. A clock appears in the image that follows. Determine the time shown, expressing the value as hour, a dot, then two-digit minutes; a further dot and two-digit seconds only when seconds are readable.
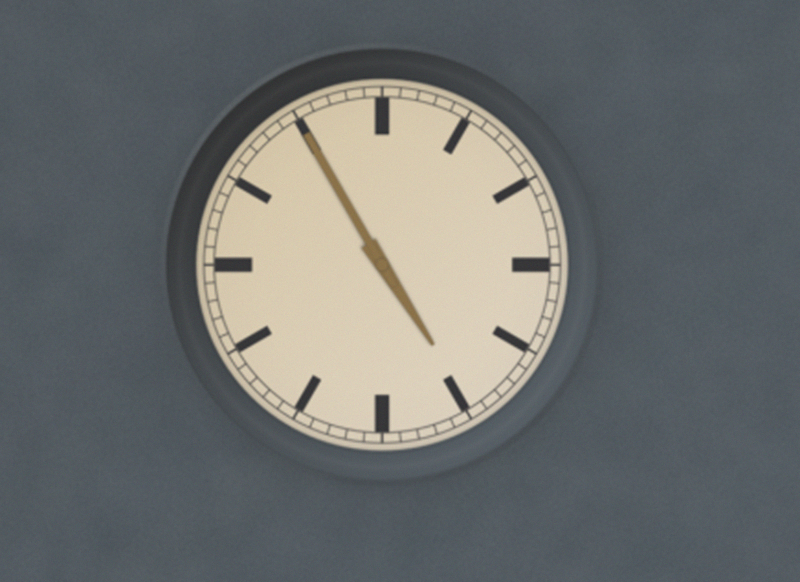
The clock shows 4.55
